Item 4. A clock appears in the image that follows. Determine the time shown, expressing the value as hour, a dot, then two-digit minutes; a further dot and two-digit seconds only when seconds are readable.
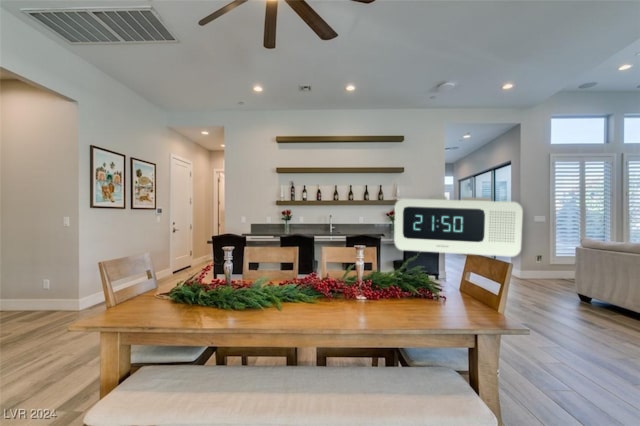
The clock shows 21.50
